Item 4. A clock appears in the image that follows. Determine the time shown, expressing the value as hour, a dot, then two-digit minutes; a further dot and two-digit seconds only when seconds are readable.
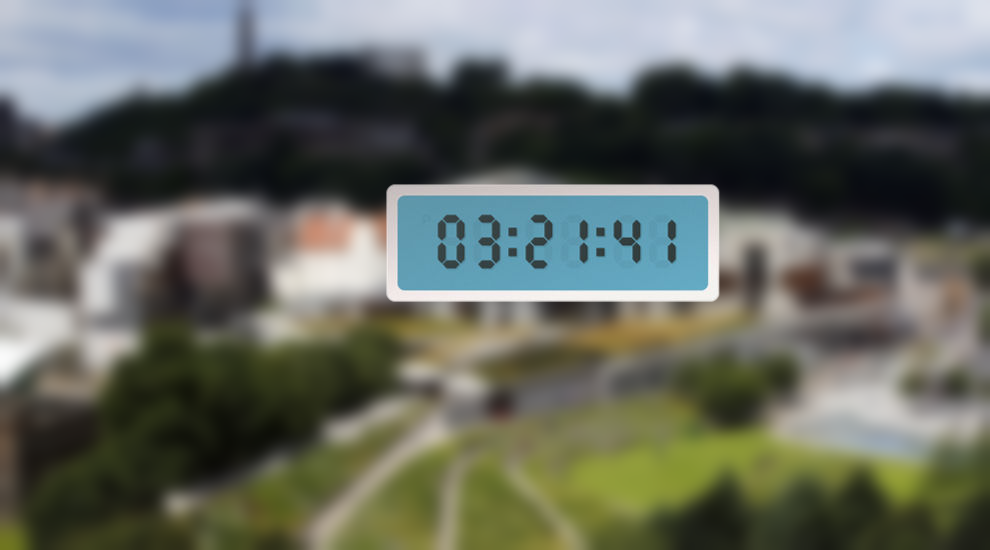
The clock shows 3.21.41
